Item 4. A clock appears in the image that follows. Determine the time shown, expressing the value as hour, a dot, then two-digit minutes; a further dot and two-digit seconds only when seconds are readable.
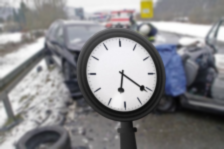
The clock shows 6.21
